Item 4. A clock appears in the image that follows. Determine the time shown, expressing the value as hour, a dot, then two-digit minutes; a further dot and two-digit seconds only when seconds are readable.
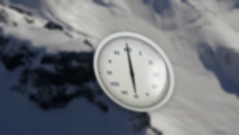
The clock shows 6.00
